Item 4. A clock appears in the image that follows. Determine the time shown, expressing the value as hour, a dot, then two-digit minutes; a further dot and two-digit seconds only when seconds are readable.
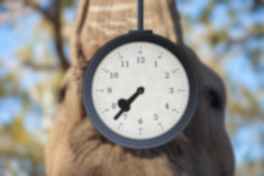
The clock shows 7.37
